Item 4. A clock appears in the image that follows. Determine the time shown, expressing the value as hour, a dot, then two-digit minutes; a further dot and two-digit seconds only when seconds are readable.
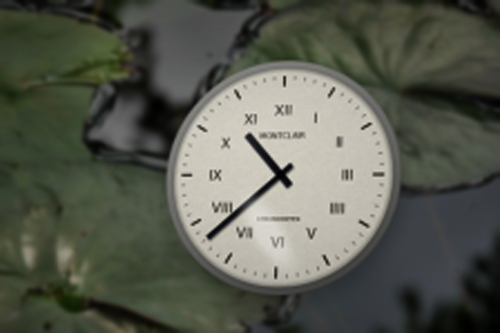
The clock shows 10.38
